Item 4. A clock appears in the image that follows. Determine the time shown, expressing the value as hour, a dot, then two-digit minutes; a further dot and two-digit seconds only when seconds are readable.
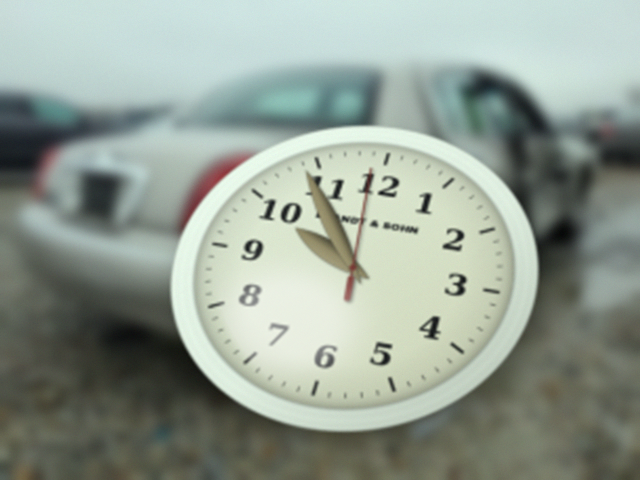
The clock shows 9.53.59
